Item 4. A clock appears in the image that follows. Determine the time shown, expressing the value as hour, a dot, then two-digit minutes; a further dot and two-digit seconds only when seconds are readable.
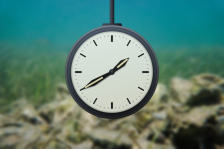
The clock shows 1.40
